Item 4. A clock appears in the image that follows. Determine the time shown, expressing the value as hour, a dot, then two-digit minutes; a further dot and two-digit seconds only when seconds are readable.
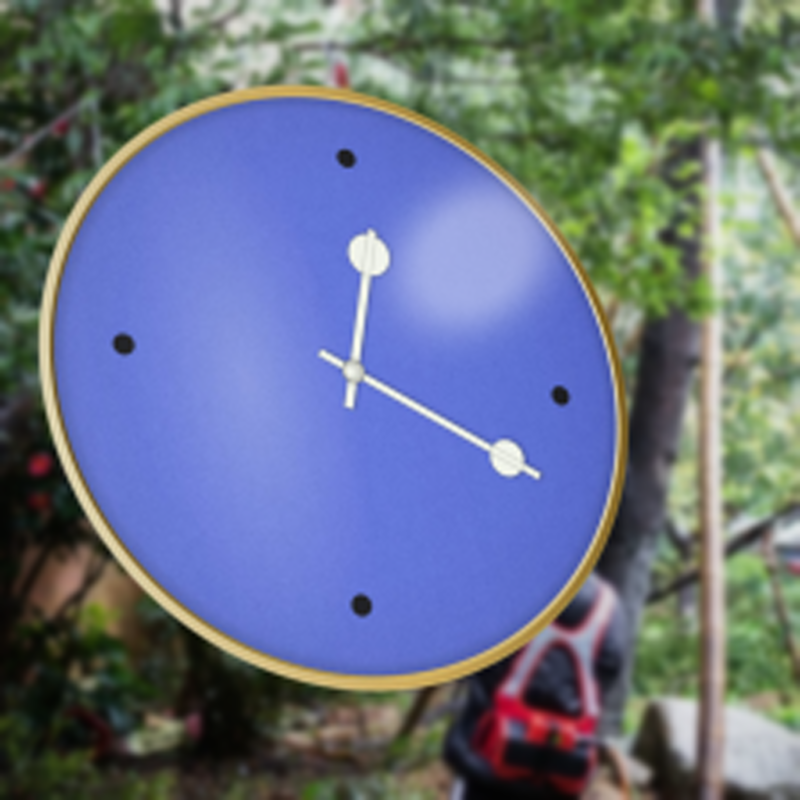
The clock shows 12.19
